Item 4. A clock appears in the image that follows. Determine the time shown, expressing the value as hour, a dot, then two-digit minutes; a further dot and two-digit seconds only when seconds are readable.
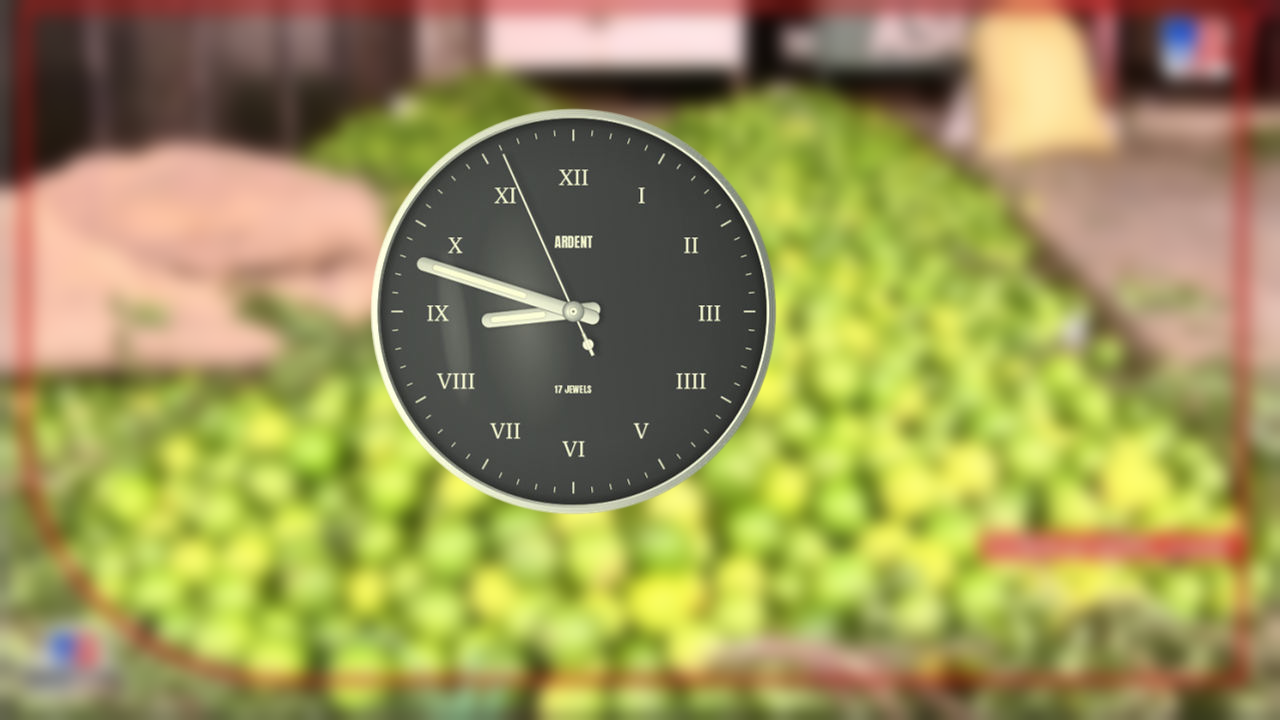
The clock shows 8.47.56
